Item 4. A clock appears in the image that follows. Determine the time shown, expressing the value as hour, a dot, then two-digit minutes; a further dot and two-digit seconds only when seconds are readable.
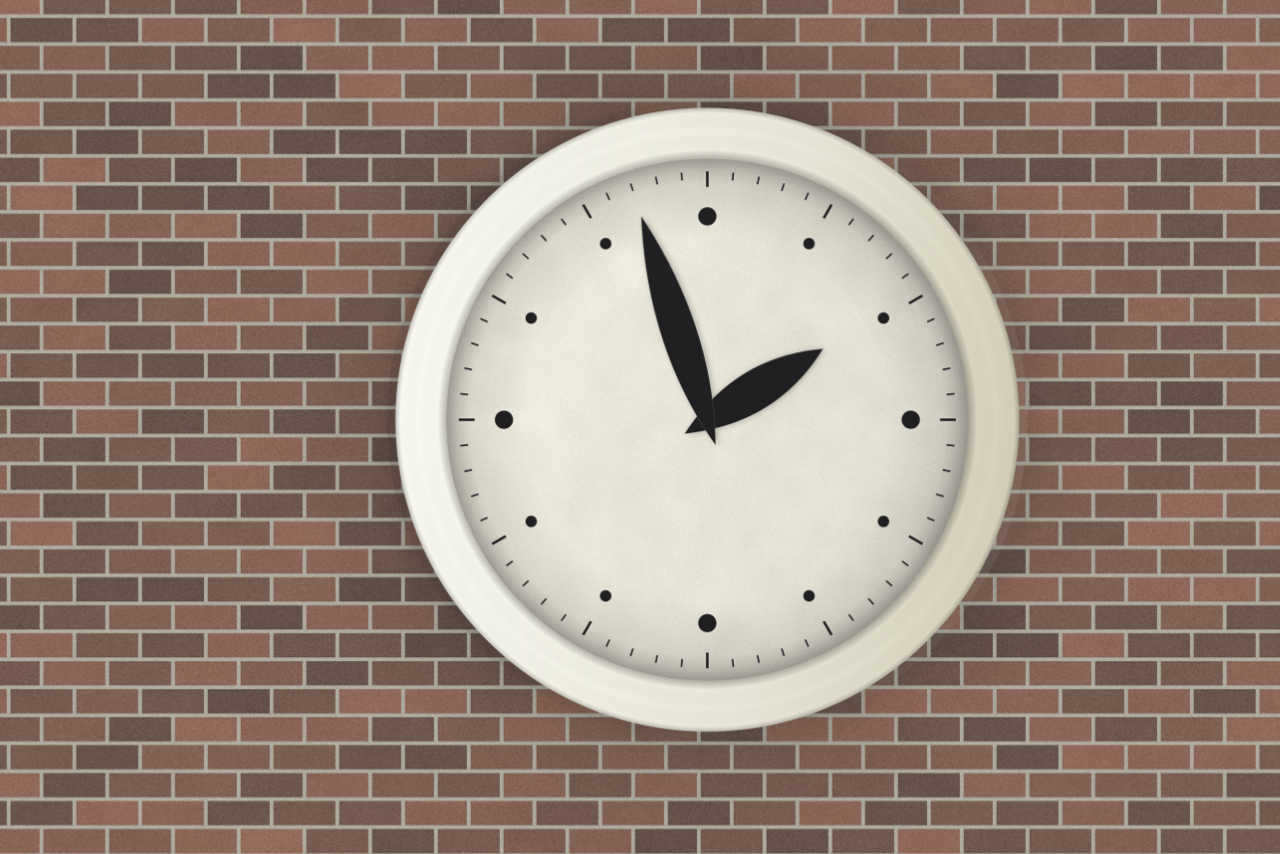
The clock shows 1.57
